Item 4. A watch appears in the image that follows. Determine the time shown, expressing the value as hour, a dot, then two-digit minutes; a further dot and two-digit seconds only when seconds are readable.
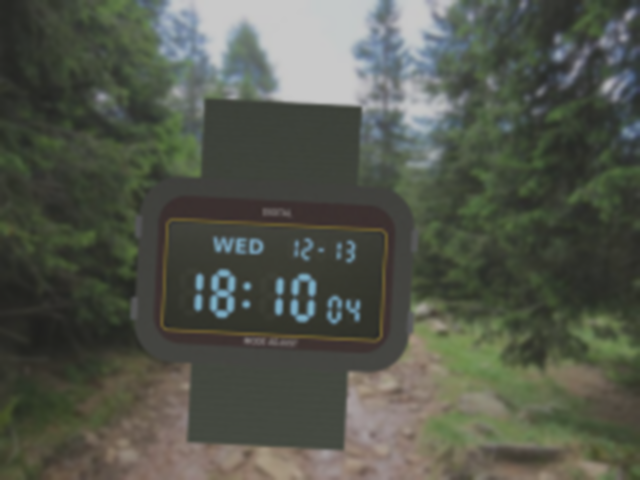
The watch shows 18.10.04
